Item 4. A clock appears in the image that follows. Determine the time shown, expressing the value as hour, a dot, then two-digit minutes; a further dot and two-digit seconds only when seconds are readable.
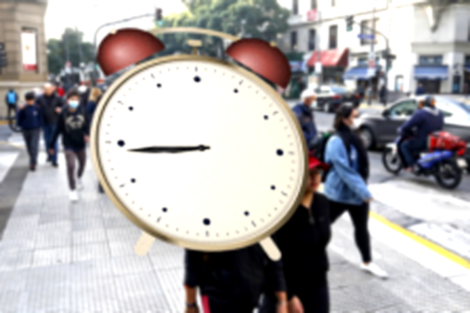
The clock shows 8.44
